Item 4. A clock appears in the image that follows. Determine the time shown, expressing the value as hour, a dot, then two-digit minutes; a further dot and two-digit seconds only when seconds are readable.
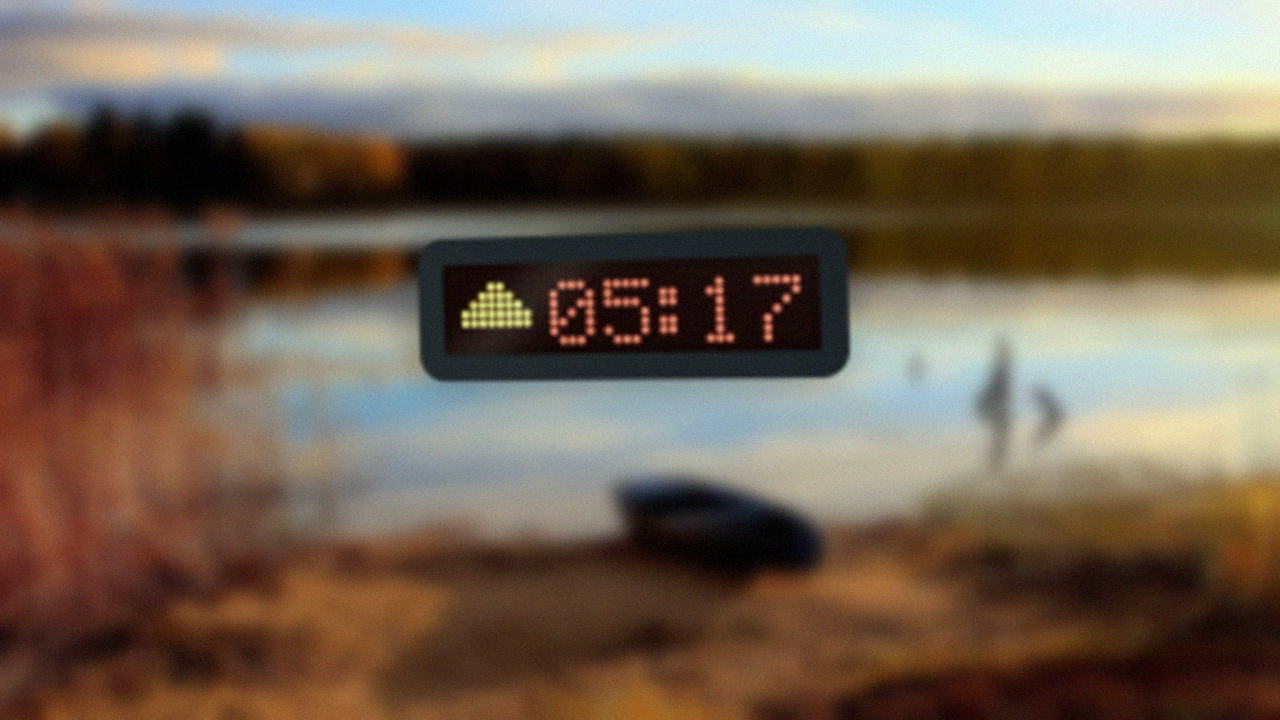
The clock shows 5.17
